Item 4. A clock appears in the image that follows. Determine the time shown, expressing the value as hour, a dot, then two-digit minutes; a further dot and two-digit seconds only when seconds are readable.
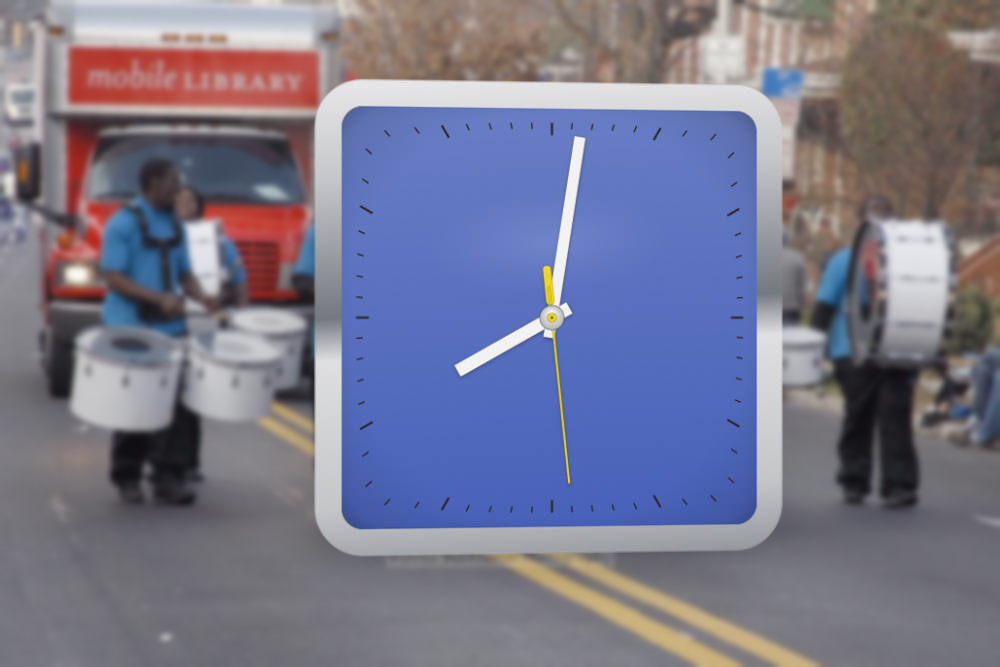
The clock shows 8.01.29
